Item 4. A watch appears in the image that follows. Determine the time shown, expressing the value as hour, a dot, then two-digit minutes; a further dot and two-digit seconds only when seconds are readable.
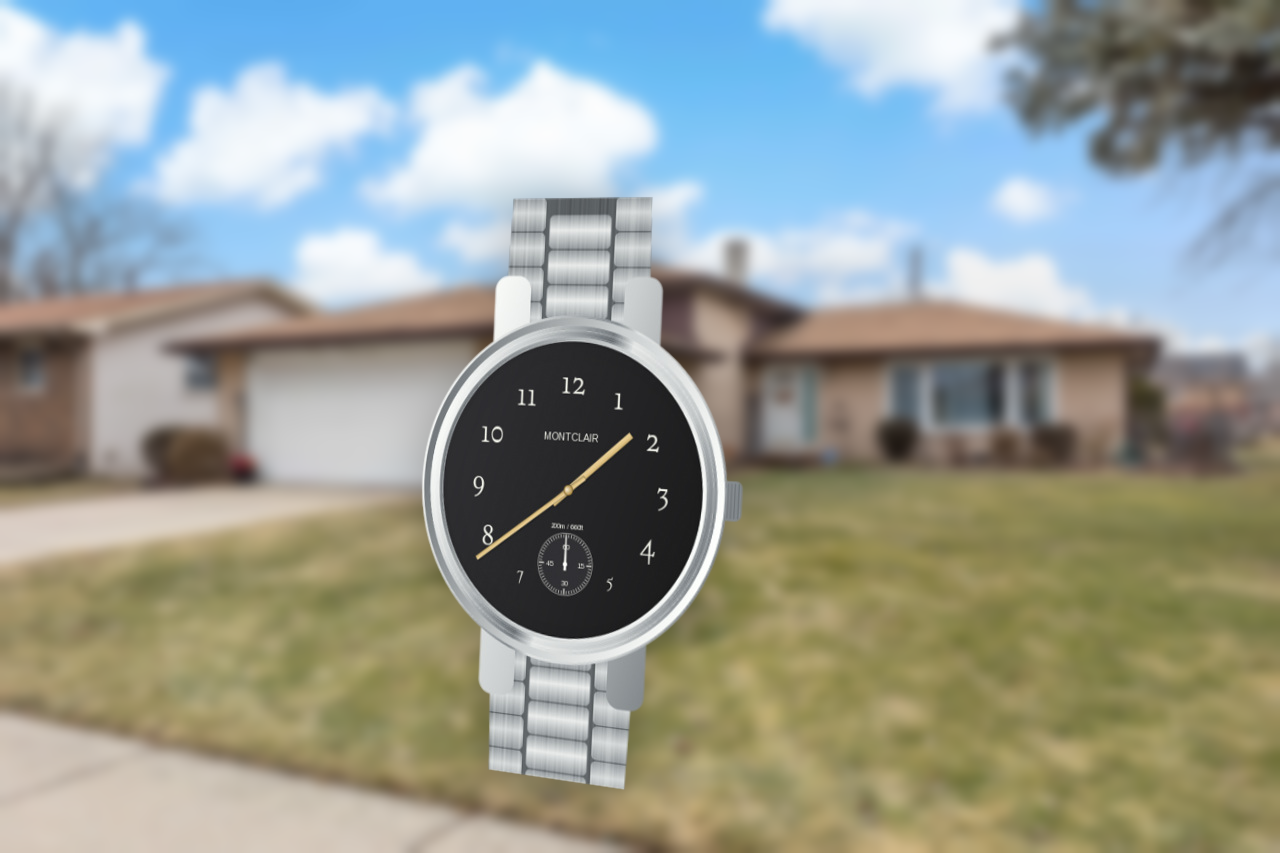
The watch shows 1.39
